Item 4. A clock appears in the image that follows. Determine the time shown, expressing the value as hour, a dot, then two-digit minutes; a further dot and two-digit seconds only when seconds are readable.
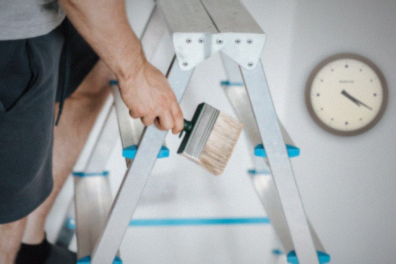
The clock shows 4.20
